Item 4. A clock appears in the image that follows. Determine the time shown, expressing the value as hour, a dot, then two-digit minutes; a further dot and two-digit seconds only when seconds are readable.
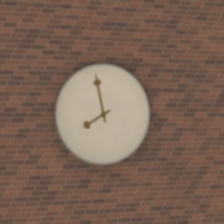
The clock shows 7.58
